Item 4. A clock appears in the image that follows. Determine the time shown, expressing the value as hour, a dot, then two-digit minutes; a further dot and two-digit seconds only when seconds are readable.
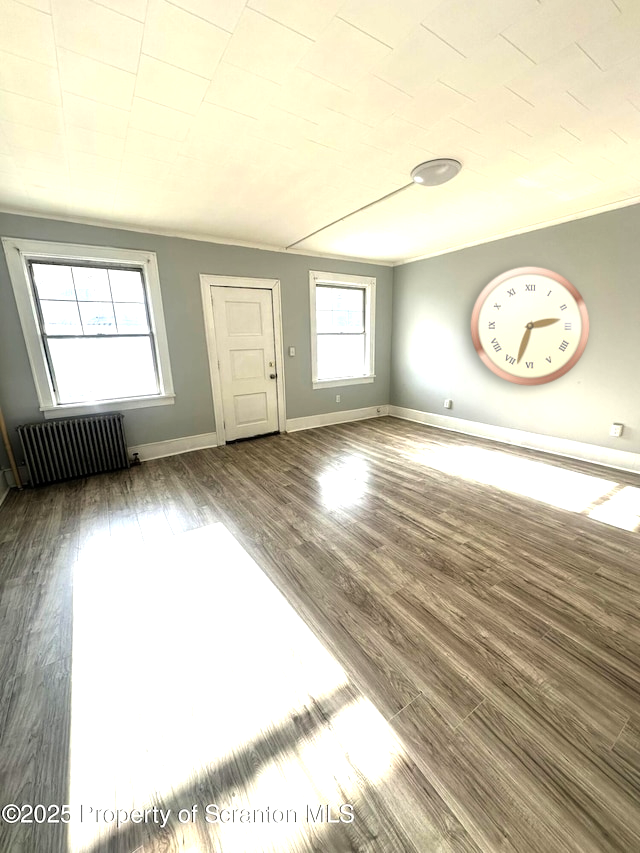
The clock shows 2.33
